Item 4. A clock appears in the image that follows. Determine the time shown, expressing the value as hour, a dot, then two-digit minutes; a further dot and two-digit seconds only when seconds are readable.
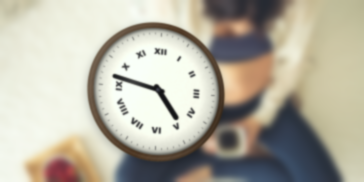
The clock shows 4.47
